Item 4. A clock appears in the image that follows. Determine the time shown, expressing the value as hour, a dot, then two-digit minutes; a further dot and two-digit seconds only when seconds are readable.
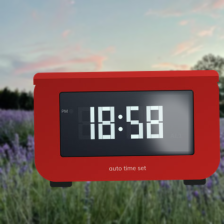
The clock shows 18.58
